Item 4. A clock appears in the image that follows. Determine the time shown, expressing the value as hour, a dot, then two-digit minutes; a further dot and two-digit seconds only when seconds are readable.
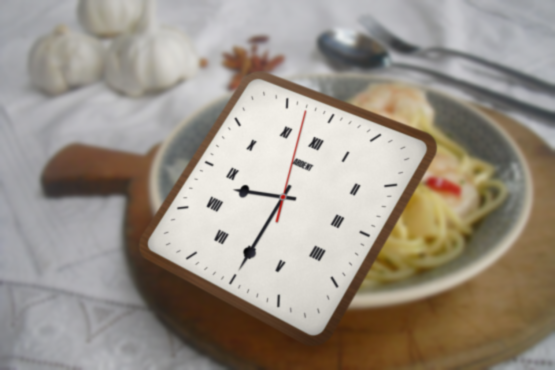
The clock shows 8.29.57
